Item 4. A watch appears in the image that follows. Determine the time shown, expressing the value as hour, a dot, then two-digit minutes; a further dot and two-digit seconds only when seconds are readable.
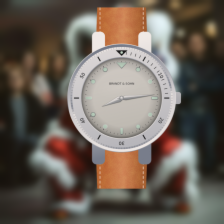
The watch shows 8.14
